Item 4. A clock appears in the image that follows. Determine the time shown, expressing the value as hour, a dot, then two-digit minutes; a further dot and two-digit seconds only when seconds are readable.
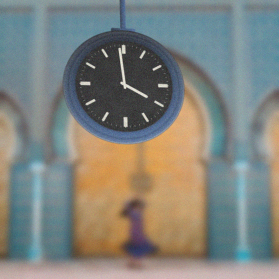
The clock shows 3.59
